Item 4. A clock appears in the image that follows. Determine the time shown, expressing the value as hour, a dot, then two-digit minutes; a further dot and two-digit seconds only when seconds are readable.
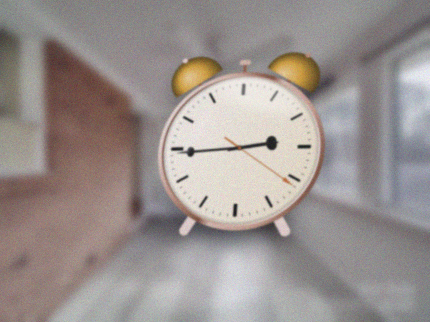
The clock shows 2.44.21
